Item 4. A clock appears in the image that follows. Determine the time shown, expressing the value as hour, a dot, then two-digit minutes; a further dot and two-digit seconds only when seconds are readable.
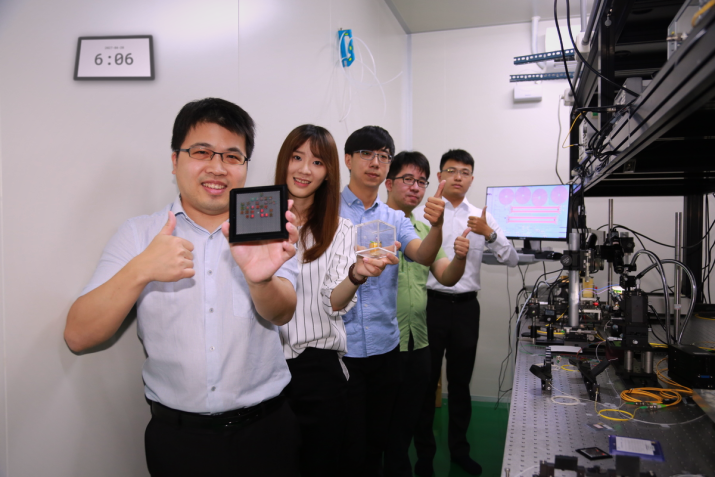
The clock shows 6.06
